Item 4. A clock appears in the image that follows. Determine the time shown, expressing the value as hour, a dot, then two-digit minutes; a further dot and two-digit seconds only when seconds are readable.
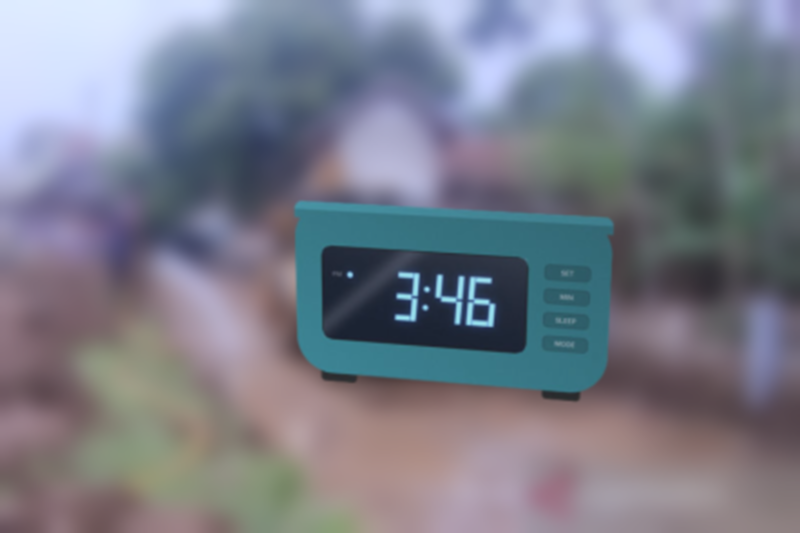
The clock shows 3.46
